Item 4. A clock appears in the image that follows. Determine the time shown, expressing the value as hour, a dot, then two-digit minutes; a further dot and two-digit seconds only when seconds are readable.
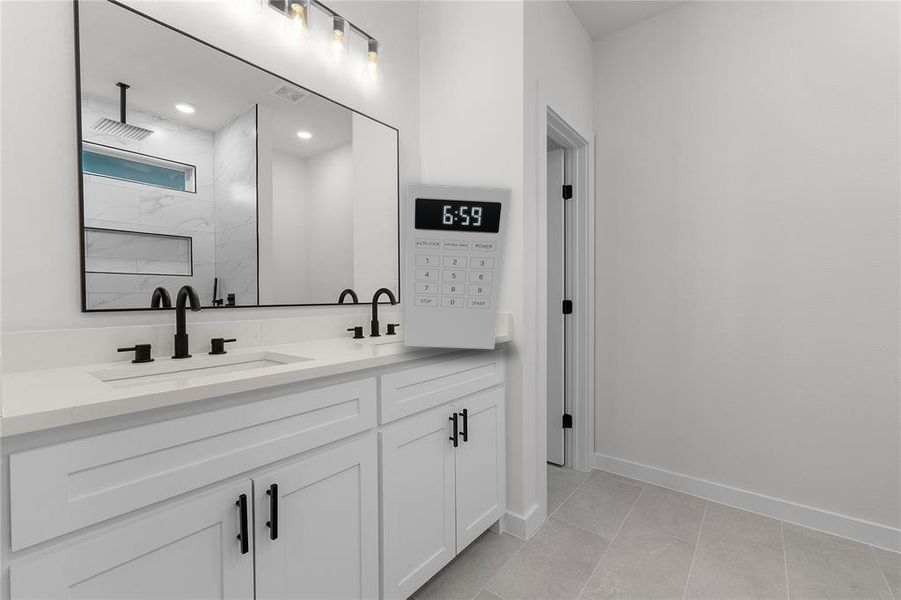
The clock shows 6.59
